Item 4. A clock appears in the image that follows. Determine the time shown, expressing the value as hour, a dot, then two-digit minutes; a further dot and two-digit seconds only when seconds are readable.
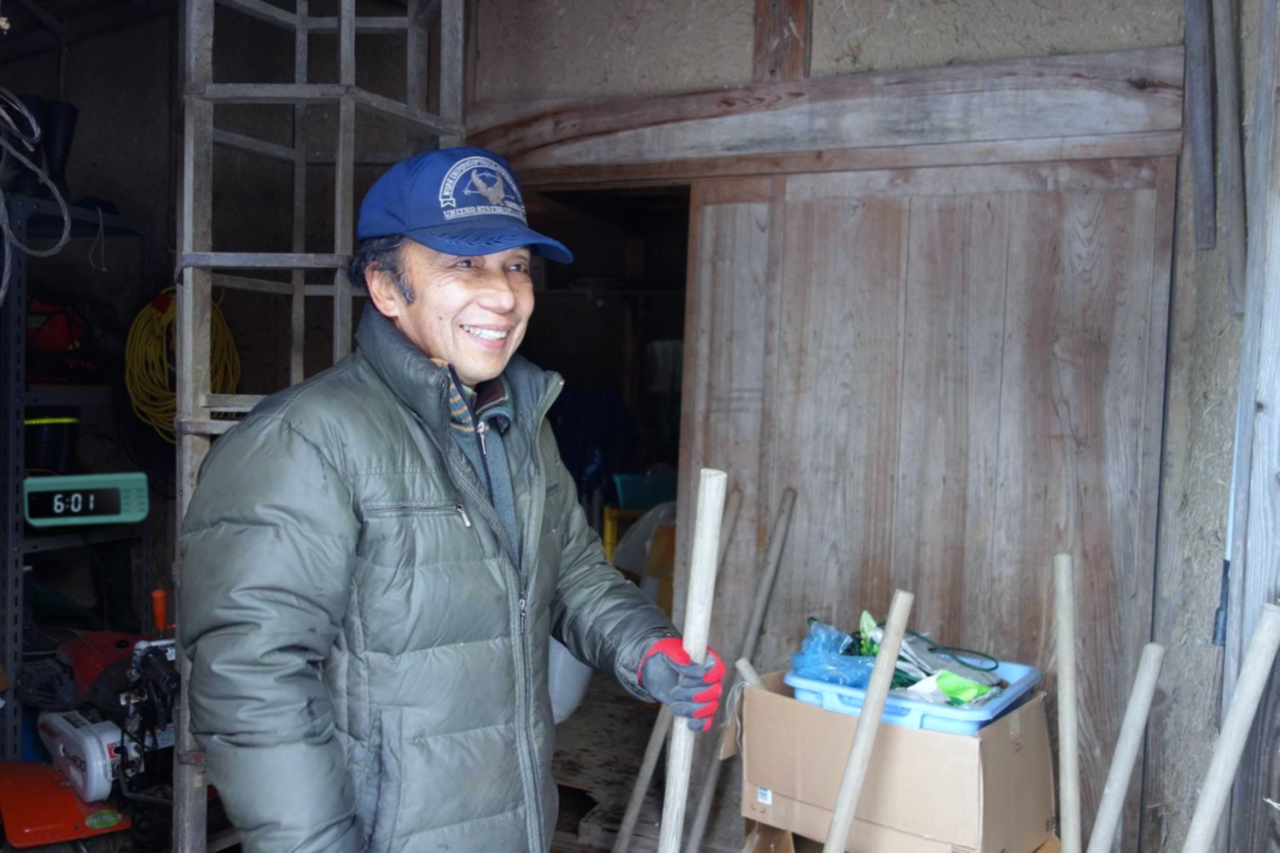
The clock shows 6.01
